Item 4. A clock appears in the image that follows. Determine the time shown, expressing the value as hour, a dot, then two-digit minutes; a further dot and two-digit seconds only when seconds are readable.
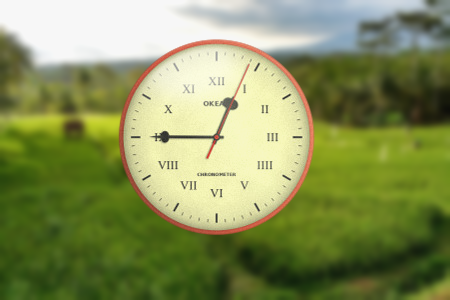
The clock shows 12.45.04
